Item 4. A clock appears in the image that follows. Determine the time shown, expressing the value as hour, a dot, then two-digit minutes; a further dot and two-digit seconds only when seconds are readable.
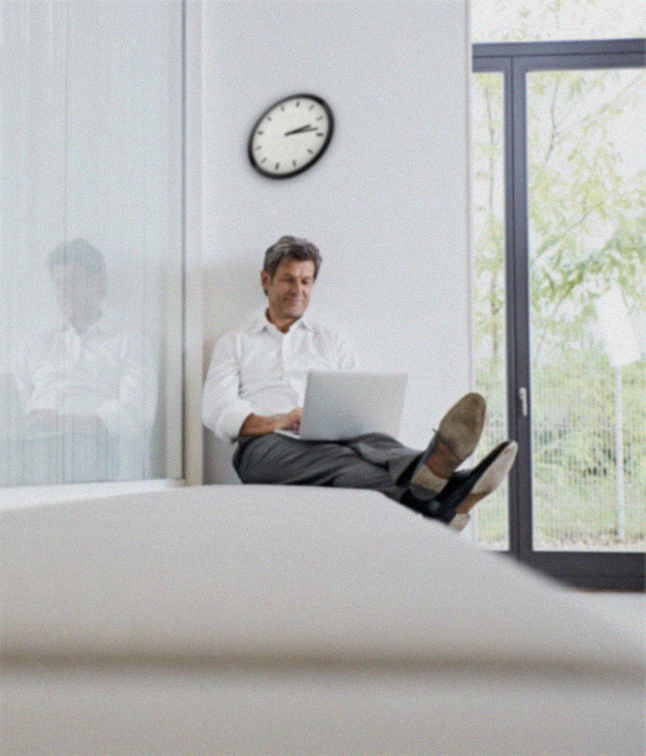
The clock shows 2.13
